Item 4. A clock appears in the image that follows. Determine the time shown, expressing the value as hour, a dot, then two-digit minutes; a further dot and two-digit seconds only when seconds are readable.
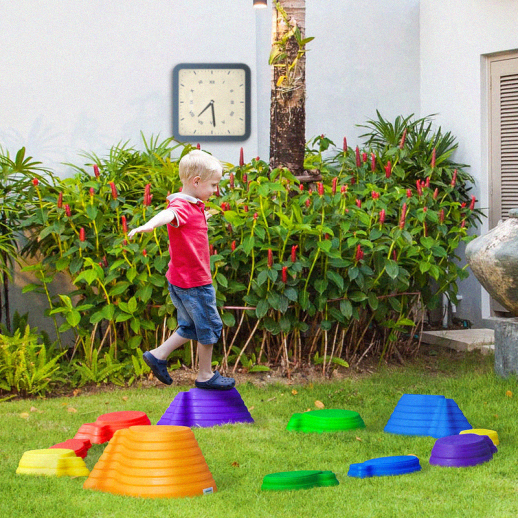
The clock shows 7.29
